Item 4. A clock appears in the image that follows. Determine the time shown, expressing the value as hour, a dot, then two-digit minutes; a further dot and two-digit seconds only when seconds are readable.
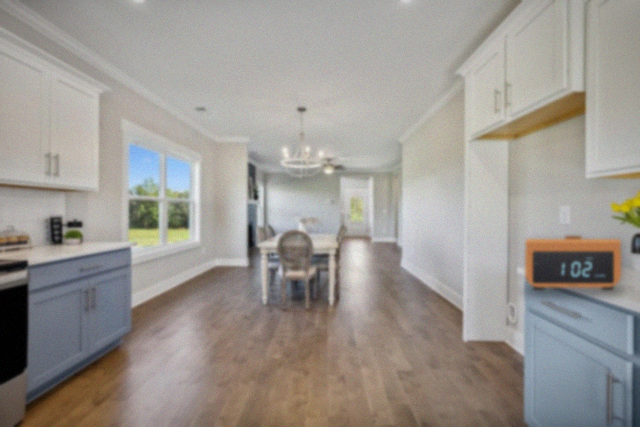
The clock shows 1.02
